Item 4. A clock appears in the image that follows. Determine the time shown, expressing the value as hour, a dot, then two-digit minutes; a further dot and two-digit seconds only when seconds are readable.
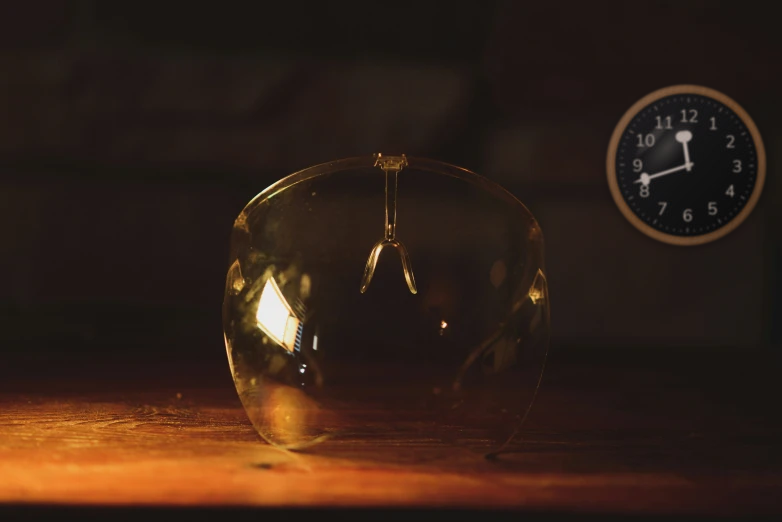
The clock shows 11.42
